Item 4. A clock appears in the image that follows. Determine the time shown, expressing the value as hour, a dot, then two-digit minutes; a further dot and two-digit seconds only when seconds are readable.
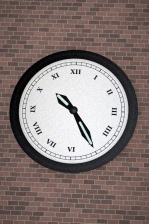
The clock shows 10.25
